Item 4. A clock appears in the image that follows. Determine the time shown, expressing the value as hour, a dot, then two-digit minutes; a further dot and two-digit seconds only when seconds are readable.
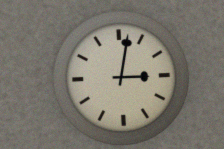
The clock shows 3.02
